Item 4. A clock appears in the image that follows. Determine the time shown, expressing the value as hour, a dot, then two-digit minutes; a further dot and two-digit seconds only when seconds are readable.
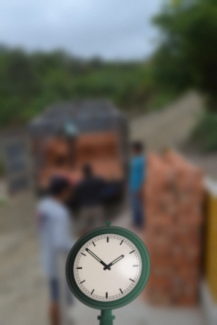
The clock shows 1.52
